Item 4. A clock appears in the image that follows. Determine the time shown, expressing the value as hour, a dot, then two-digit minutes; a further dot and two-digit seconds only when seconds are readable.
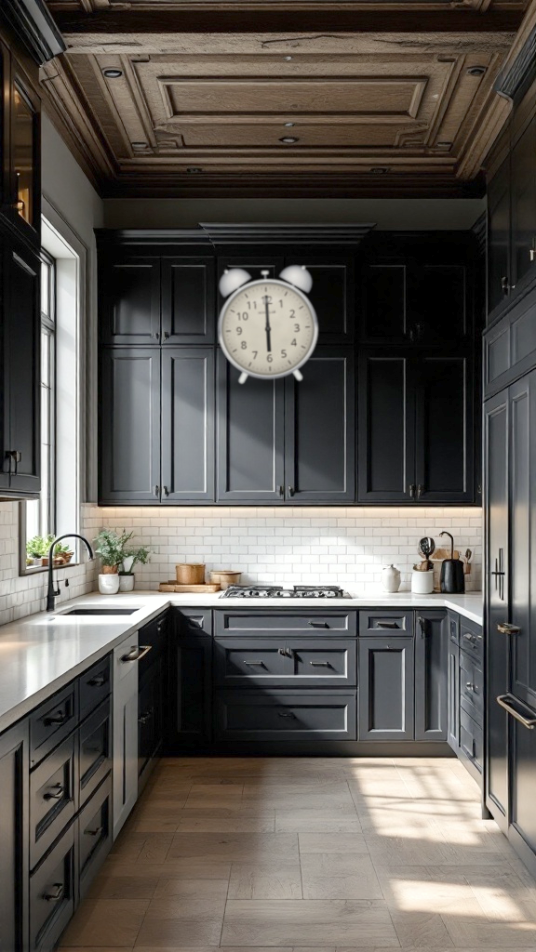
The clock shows 6.00
